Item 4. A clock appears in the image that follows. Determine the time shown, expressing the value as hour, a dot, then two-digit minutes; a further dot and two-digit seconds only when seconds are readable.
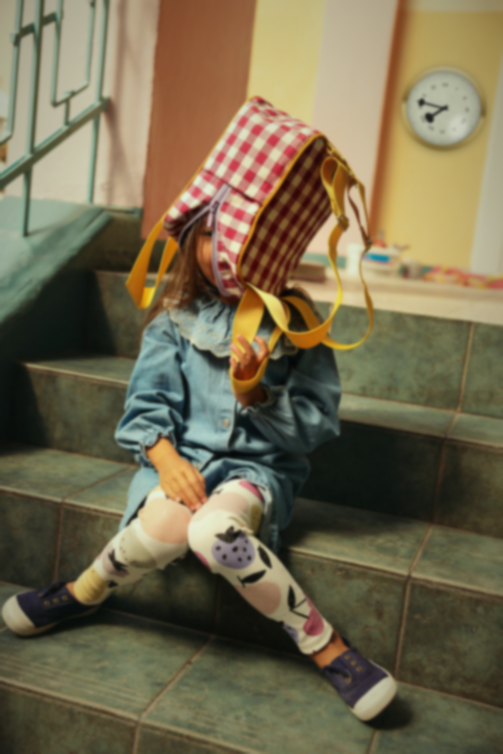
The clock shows 7.47
